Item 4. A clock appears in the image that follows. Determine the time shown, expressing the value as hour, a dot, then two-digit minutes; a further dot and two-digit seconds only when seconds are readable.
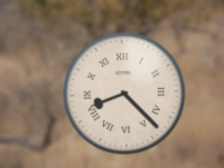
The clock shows 8.23
